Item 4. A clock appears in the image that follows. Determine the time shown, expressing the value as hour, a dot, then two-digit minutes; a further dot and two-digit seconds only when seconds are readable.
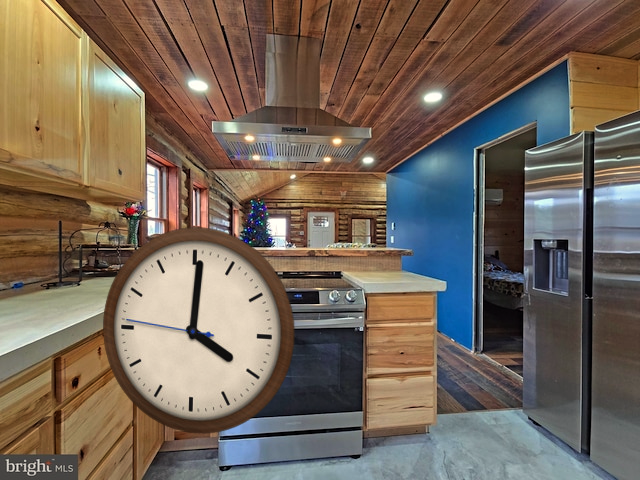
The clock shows 4.00.46
